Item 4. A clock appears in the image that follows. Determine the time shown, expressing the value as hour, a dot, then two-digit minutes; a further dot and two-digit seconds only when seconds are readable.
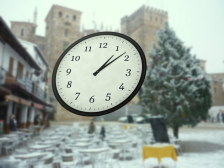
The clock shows 1.08
